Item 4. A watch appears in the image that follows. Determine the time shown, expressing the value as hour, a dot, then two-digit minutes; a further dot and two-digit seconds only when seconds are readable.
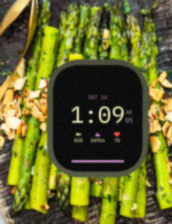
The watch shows 1.09
